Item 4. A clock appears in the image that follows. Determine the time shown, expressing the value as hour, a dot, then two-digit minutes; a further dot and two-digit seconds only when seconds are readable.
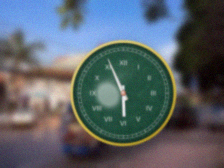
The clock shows 5.56
